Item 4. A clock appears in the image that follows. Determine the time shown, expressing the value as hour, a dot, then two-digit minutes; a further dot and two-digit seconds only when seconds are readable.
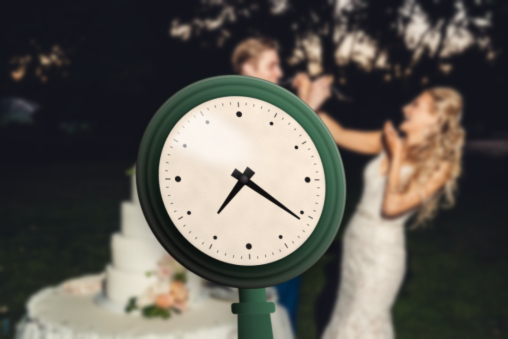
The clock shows 7.21
